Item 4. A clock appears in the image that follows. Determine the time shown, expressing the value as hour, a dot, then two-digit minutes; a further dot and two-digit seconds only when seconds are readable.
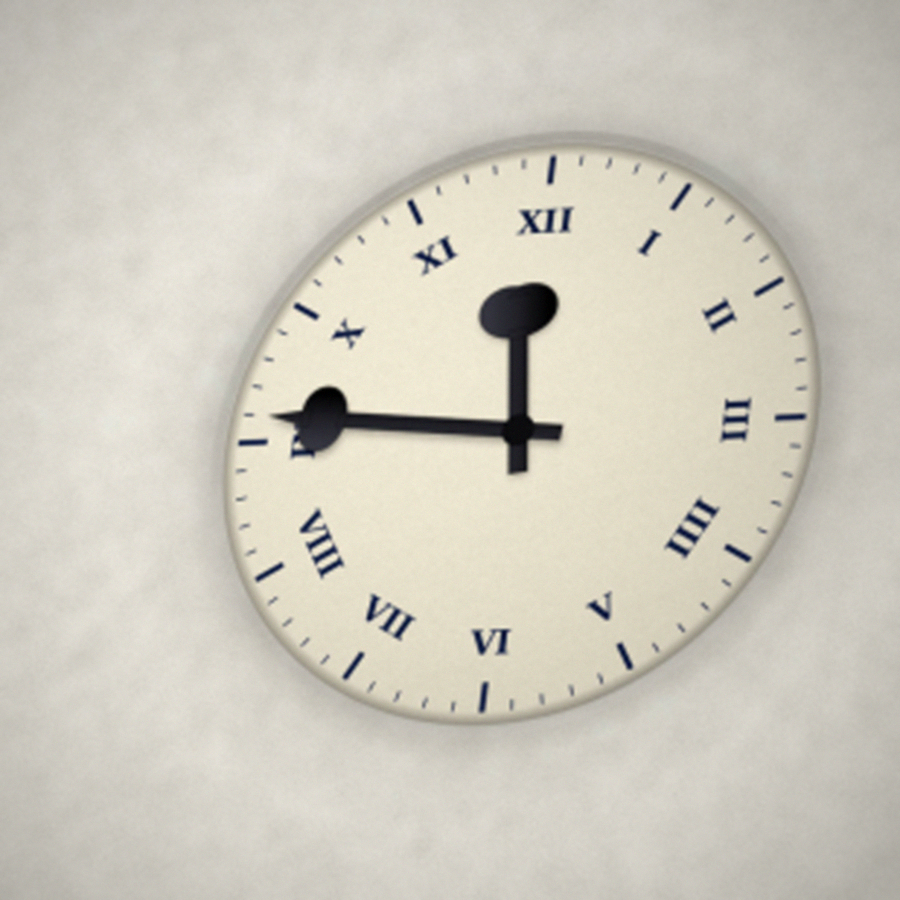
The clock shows 11.46
